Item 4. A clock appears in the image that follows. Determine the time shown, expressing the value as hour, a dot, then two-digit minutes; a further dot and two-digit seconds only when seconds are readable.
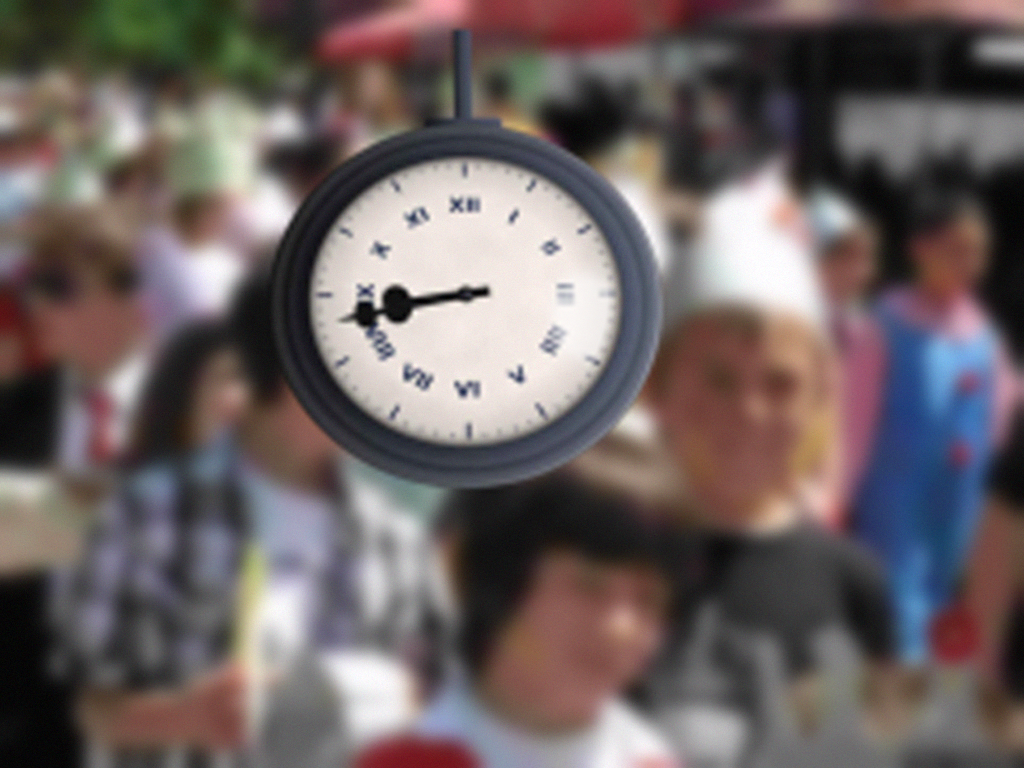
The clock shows 8.43
